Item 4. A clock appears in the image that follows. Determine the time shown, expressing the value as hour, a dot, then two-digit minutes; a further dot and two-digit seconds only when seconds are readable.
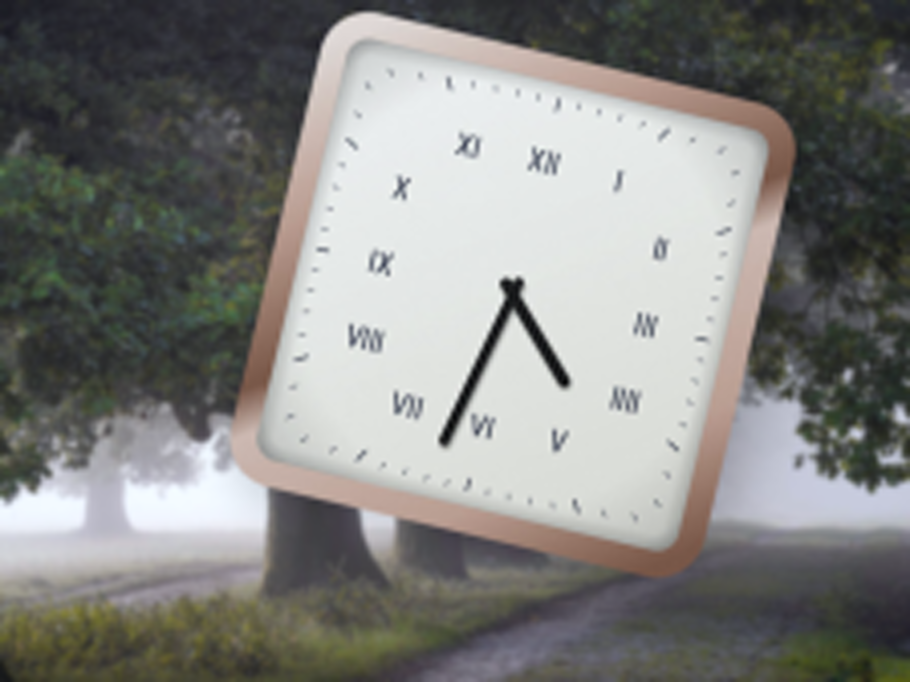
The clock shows 4.32
